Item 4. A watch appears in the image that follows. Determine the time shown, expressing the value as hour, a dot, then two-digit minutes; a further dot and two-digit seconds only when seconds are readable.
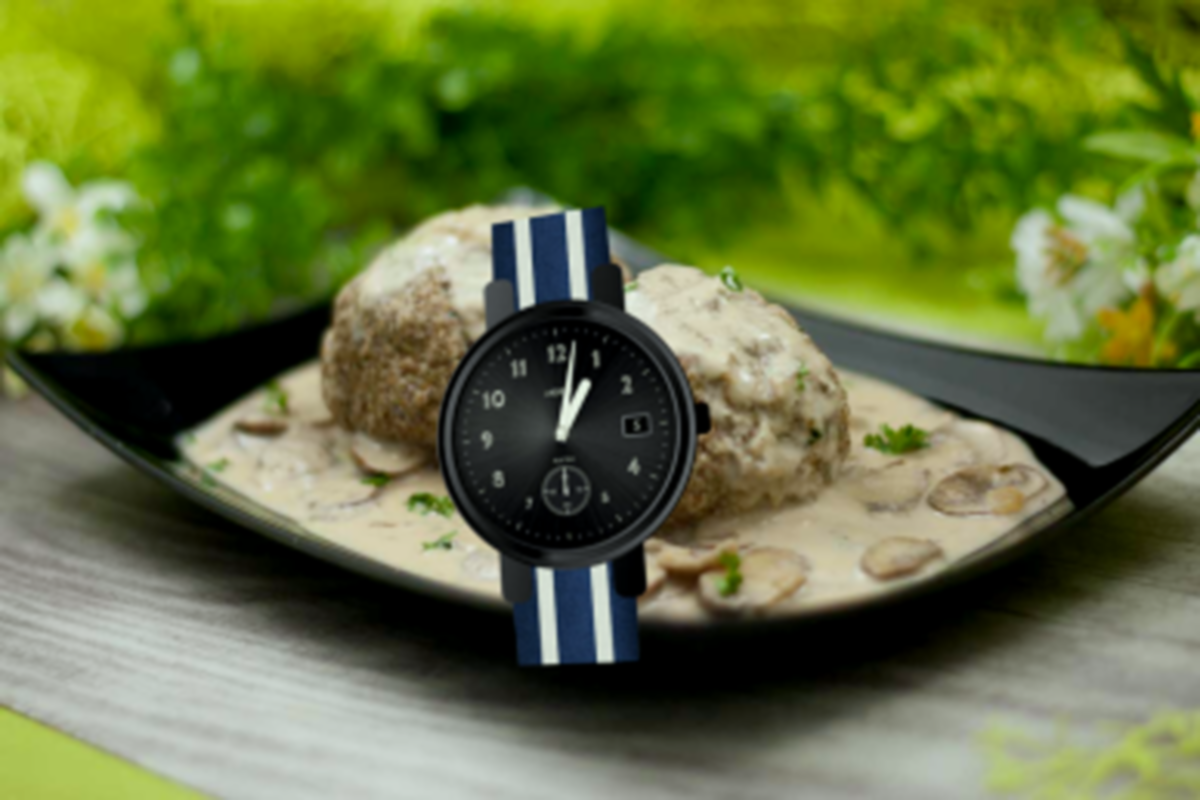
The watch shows 1.02
